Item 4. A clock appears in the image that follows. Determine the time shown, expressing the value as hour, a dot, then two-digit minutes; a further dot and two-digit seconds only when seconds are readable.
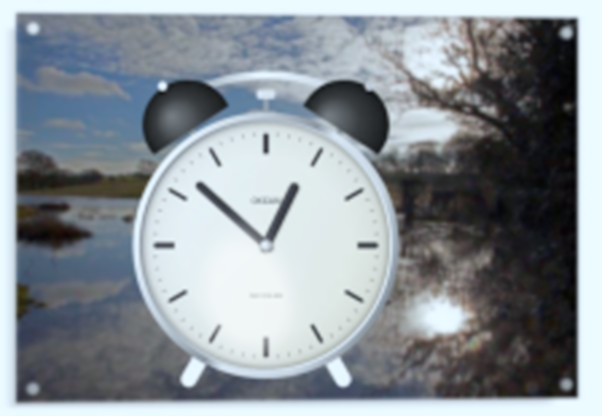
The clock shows 12.52
